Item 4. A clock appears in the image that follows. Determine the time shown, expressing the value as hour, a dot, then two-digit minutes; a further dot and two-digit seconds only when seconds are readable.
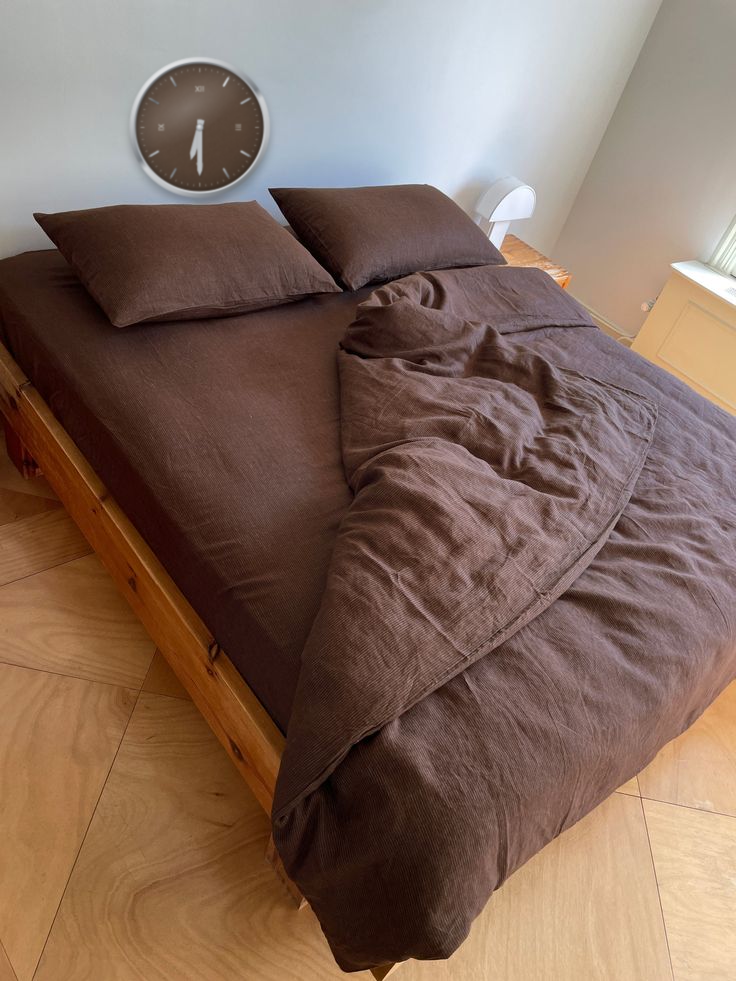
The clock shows 6.30
